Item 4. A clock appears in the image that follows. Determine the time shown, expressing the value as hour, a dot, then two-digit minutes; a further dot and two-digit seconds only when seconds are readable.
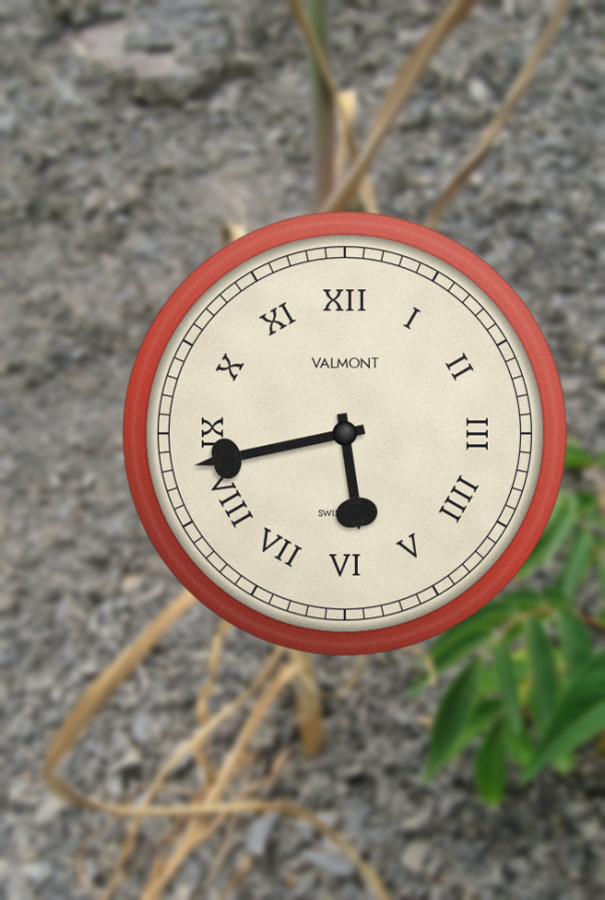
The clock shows 5.43
